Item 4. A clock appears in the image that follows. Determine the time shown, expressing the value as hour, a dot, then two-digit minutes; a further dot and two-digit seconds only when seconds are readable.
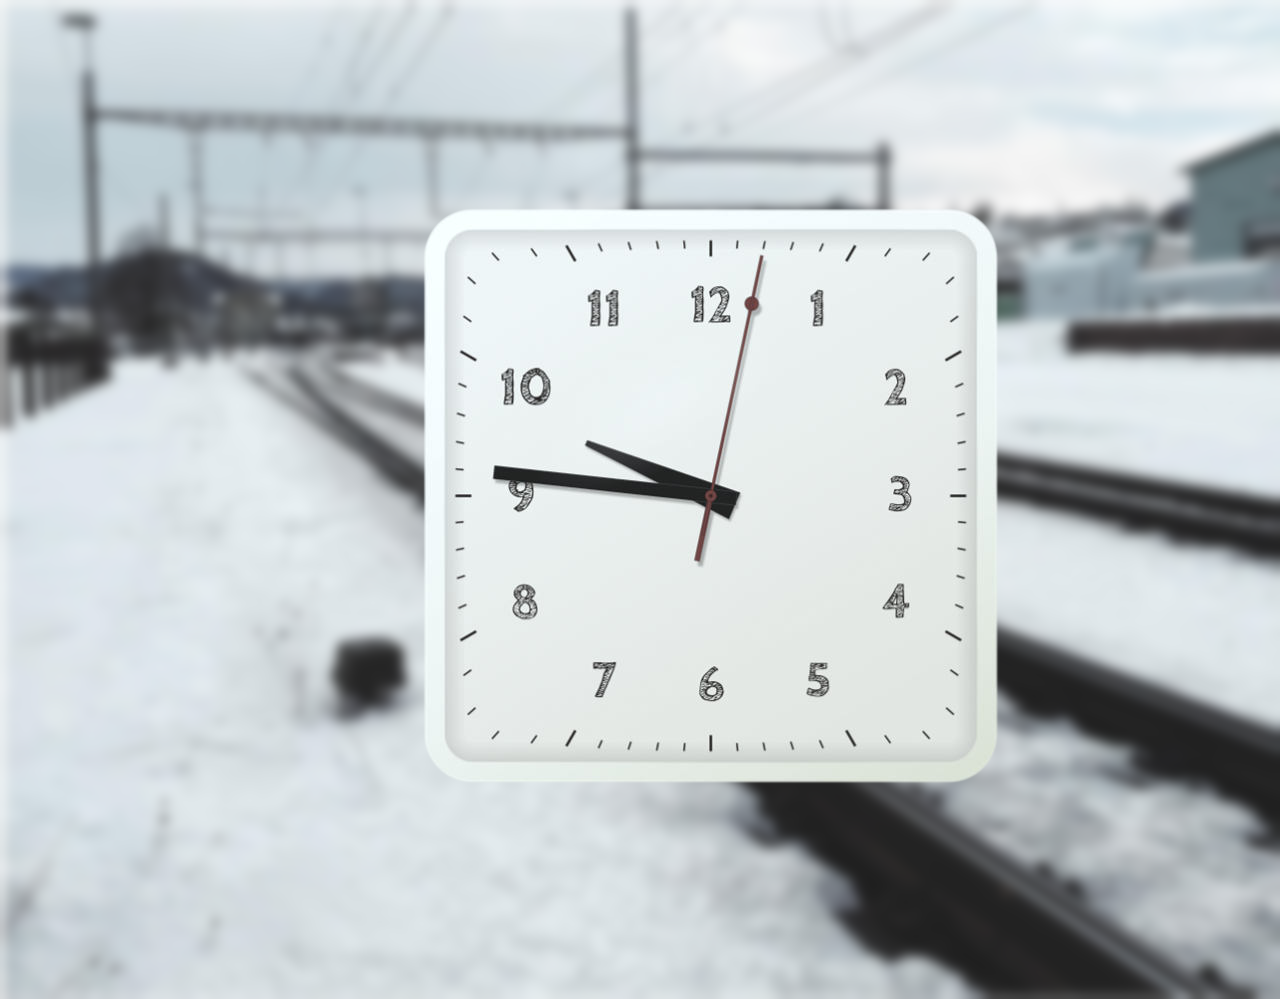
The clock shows 9.46.02
